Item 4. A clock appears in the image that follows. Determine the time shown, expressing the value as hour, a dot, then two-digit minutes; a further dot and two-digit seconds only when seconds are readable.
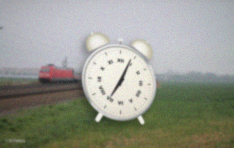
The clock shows 7.04
